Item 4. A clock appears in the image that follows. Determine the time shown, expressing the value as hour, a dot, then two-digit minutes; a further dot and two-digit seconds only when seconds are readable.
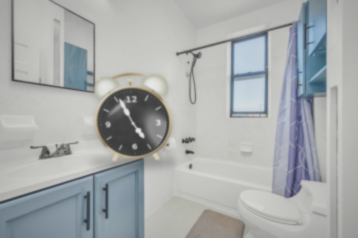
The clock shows 4.56
